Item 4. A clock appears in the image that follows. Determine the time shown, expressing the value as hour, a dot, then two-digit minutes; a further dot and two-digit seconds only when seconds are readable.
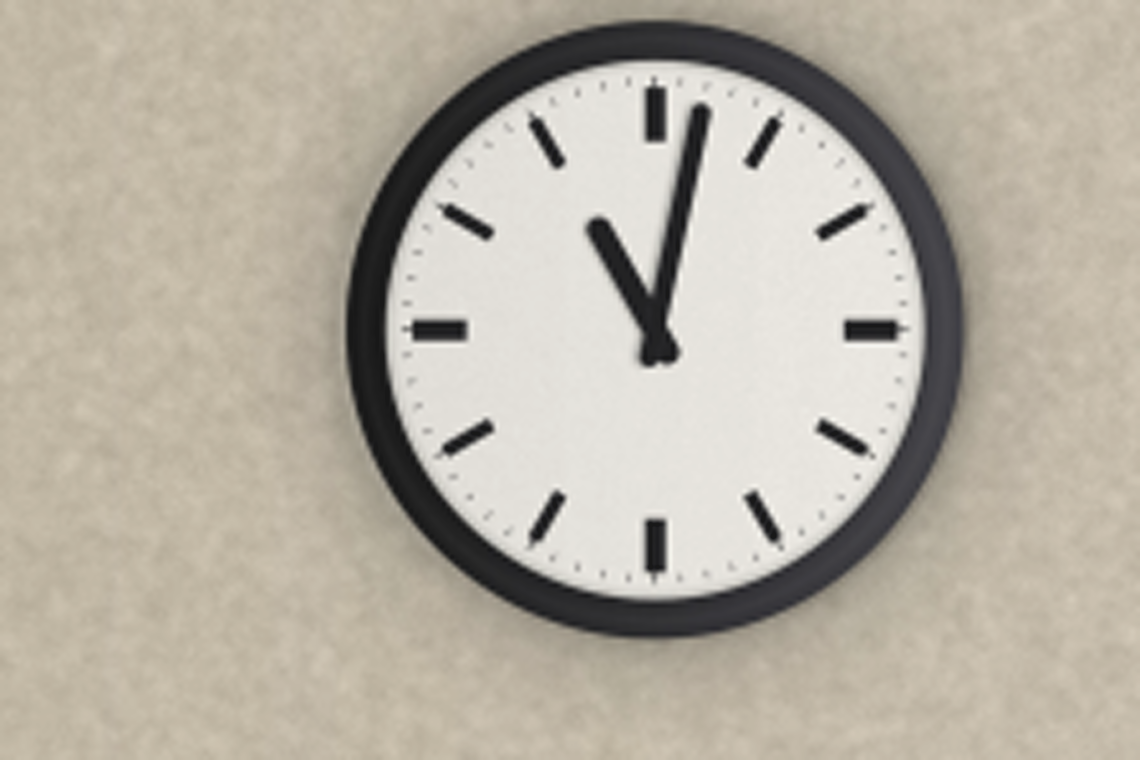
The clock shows 11.02
